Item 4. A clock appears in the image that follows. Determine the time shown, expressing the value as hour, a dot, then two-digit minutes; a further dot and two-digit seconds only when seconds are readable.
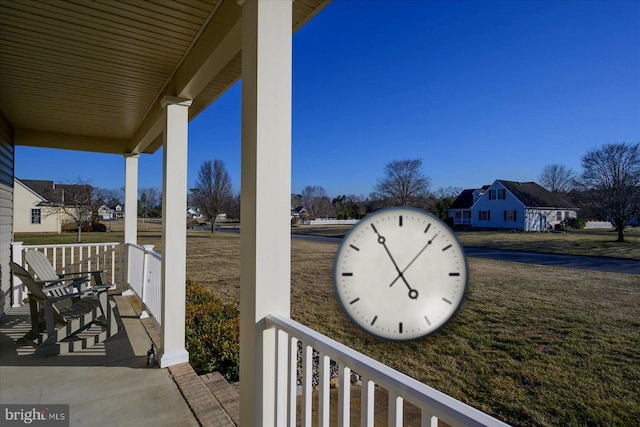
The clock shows 4.55.07
